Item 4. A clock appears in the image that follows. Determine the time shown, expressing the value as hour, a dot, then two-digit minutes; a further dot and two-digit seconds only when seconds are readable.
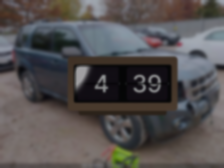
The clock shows 4.39
